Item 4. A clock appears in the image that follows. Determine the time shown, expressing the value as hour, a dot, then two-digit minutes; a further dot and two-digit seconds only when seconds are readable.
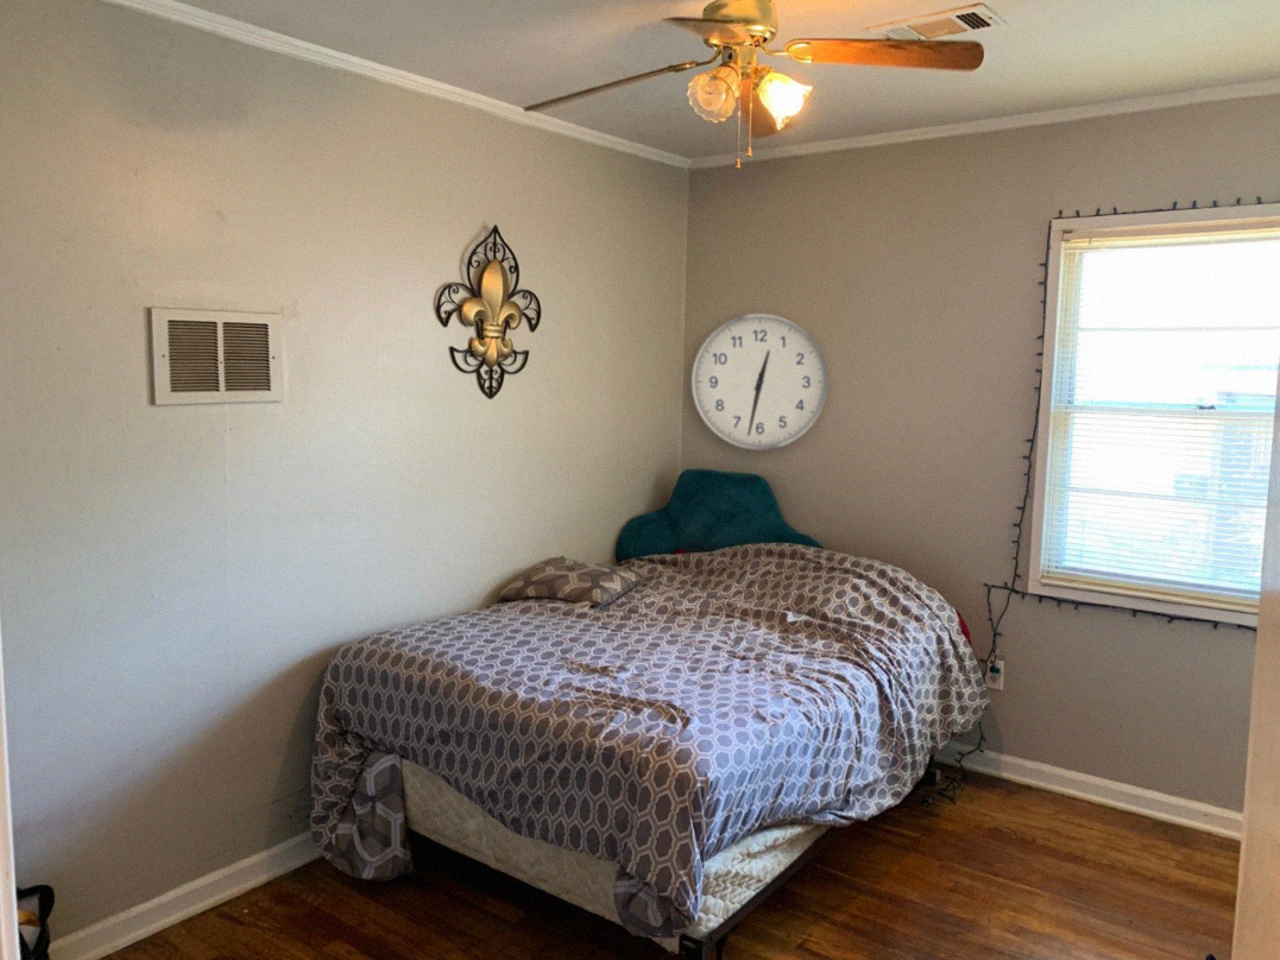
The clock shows 12.32
